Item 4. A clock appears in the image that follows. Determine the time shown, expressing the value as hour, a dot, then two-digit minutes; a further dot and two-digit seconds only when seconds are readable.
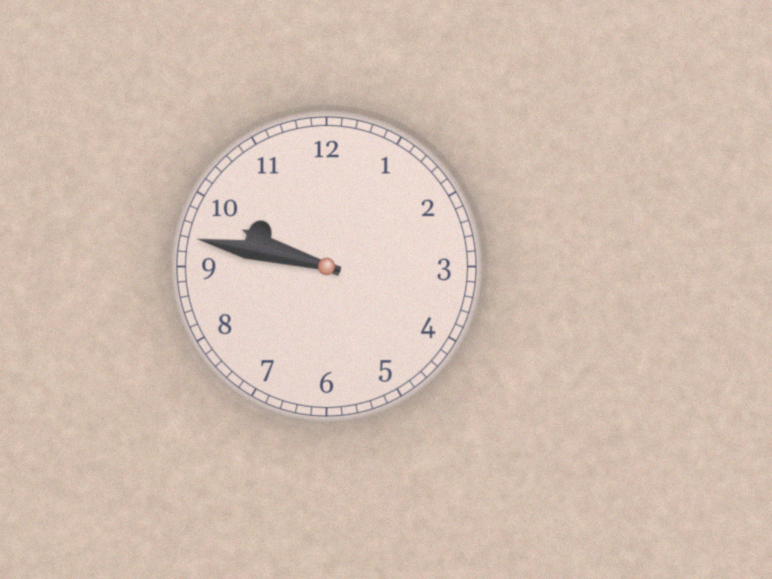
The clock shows 9.47
